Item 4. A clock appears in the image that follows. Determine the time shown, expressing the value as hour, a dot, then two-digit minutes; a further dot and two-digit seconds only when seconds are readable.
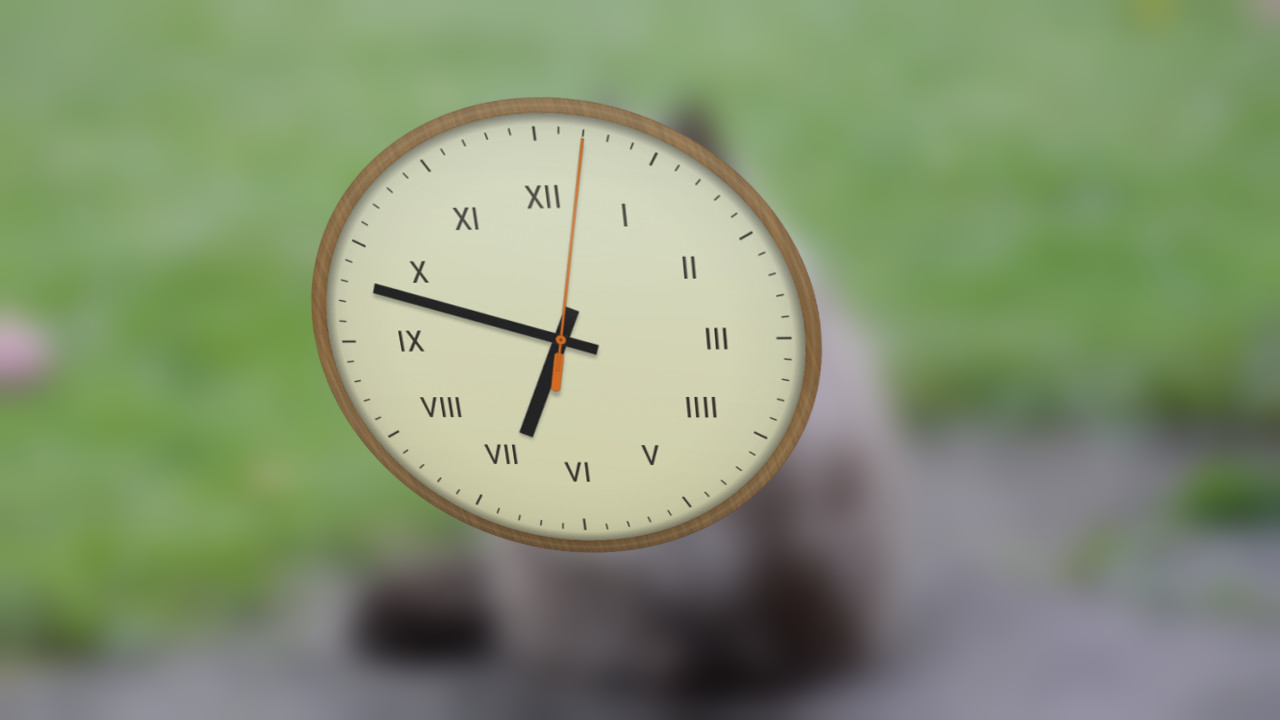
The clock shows 6.48.02
